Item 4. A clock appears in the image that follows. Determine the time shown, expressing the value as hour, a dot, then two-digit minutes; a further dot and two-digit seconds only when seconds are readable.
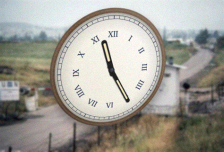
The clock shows 11.25
